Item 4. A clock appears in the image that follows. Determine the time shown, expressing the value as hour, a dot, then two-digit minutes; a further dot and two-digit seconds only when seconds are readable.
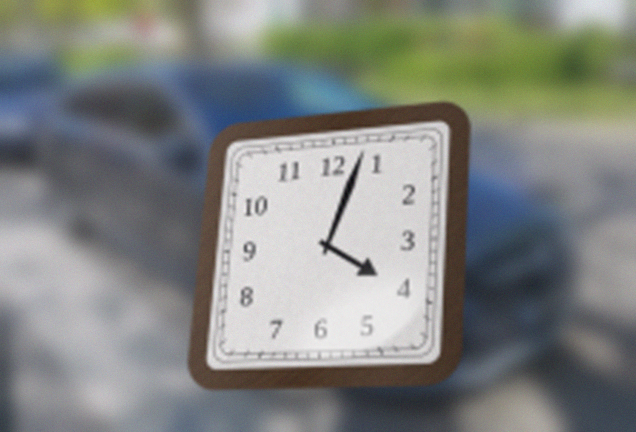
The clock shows 4.03
